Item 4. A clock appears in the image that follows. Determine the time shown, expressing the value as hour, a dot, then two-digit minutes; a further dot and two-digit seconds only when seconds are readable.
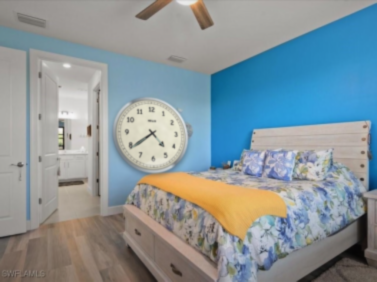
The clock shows 4.39
